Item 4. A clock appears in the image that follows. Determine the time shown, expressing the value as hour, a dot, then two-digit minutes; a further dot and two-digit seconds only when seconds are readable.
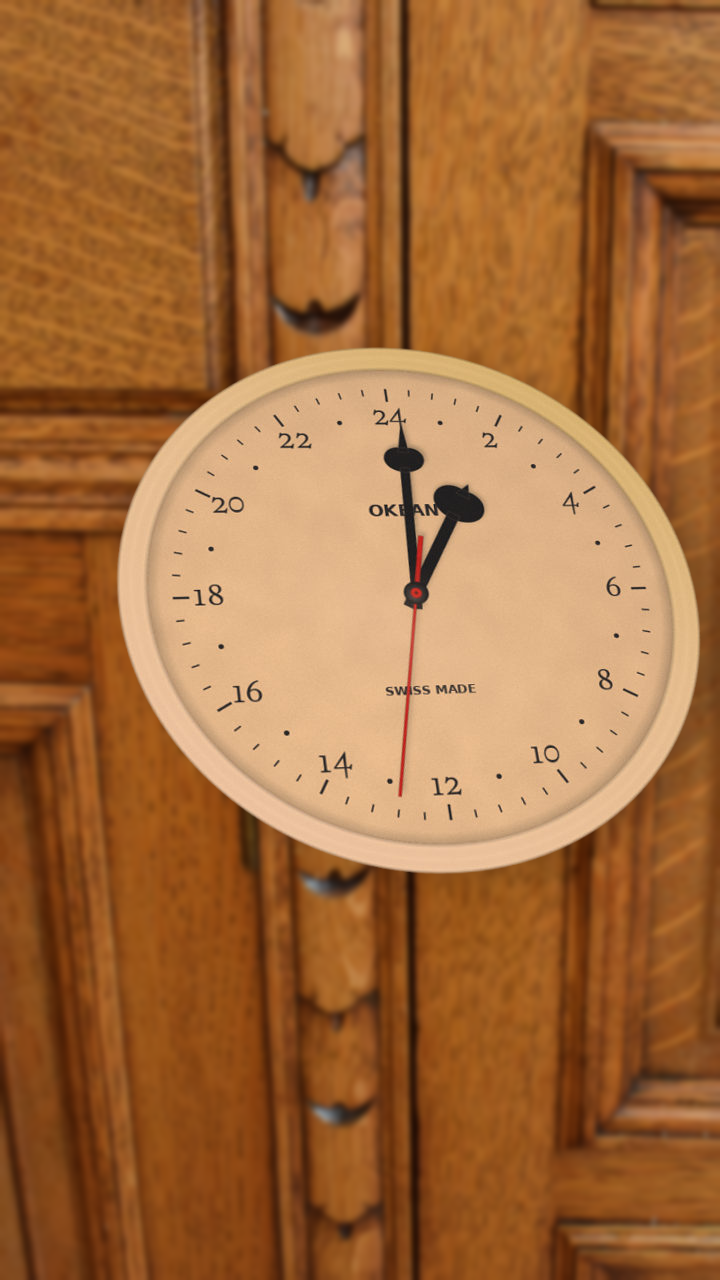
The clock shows 2.00.32
